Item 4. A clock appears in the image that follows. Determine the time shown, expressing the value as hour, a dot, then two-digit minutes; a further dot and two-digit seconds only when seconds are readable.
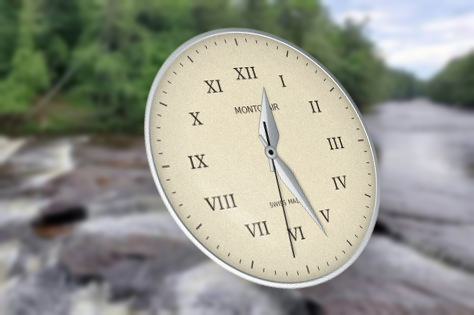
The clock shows 12.26.31
